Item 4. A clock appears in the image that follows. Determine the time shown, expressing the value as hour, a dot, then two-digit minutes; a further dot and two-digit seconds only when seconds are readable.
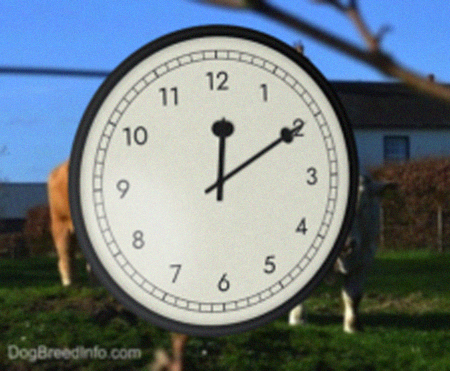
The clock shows 12.10
